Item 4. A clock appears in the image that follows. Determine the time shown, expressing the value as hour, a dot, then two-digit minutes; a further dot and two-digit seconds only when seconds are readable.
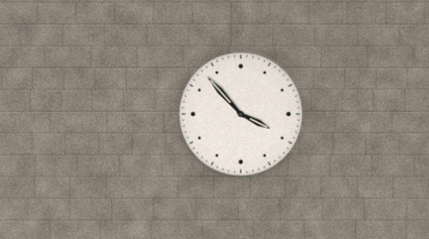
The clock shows 3.53
